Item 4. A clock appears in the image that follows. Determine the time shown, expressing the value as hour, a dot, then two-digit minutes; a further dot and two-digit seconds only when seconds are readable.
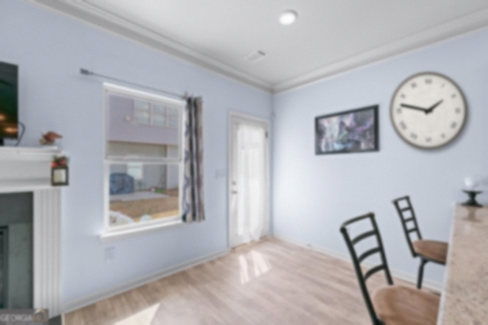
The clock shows 1.47
